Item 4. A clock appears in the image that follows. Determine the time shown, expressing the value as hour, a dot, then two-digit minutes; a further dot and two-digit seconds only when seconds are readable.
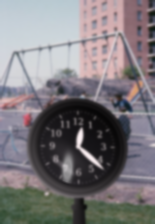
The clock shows 12.22
